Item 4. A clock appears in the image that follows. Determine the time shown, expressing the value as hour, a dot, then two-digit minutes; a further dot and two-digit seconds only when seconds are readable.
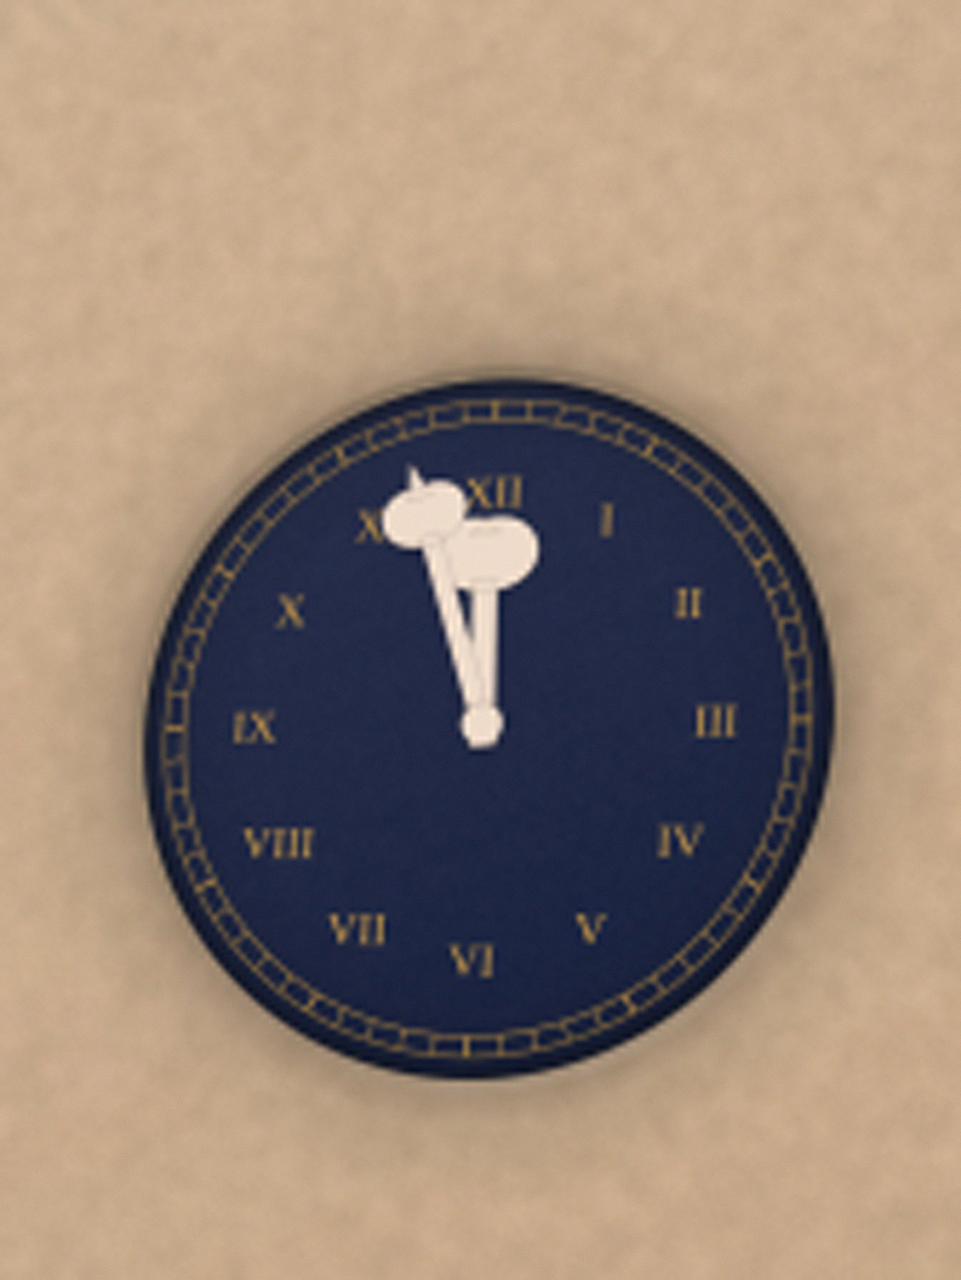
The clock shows 11.57
